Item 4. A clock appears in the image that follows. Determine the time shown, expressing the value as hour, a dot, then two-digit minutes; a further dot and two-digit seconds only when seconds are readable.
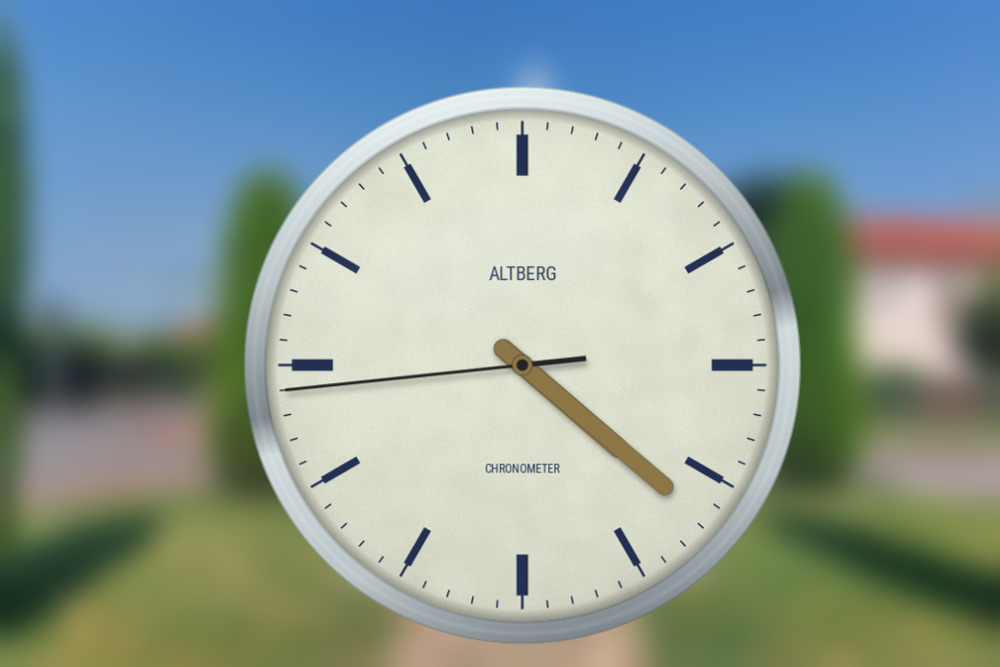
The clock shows 4.21.44
